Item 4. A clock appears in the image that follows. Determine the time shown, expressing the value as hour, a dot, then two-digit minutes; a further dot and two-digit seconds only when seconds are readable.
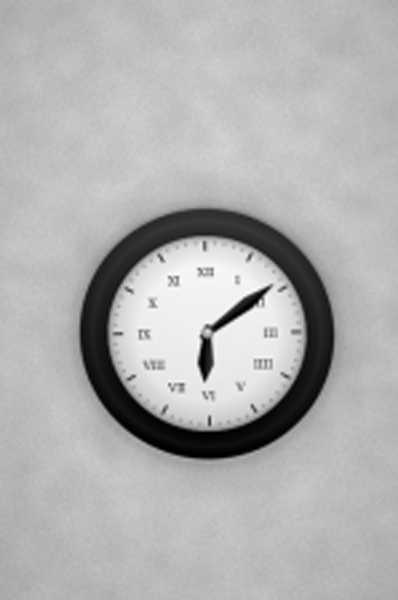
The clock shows 6.09
